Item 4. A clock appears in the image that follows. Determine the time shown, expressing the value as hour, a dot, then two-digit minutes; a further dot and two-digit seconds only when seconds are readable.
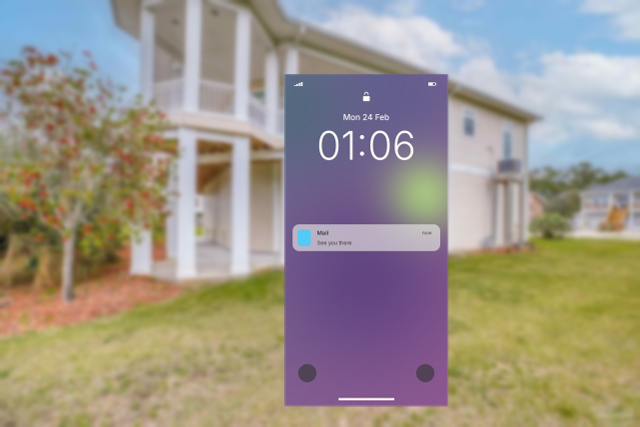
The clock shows 1.06
